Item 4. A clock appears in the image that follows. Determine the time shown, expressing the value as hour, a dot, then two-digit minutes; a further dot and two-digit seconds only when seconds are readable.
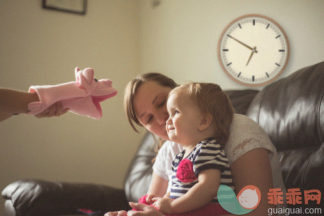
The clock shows 6.50
